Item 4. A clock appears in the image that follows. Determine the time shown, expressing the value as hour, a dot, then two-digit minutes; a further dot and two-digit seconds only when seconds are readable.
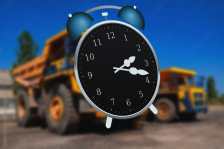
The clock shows 2.18
